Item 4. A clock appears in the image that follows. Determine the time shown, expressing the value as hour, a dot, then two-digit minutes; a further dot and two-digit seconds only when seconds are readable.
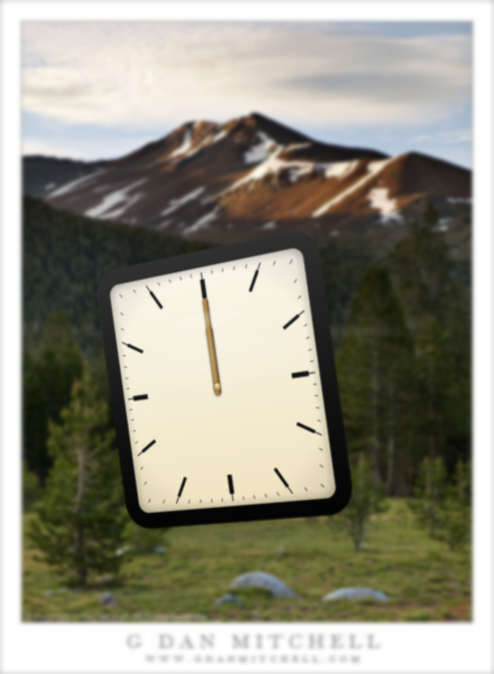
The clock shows 12.00
